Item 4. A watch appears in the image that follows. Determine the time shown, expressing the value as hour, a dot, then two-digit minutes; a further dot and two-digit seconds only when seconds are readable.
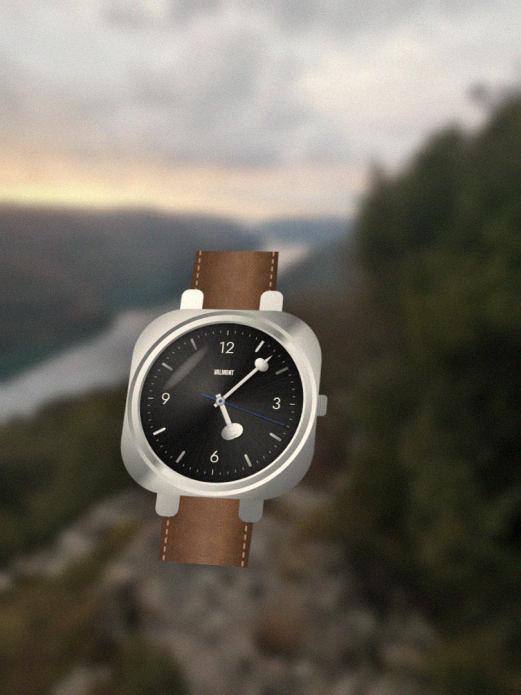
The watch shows 5.07.18
